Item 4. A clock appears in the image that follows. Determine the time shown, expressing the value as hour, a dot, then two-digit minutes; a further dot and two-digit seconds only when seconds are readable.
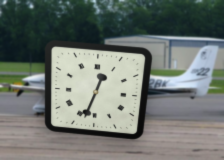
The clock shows 12.33
